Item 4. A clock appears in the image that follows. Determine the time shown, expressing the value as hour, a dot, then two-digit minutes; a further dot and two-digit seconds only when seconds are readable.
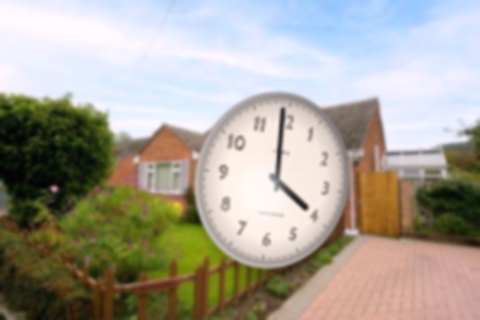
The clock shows 3.59
